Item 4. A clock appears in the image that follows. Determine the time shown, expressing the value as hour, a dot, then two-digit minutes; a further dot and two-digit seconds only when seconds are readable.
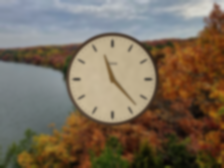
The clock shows 11.23
